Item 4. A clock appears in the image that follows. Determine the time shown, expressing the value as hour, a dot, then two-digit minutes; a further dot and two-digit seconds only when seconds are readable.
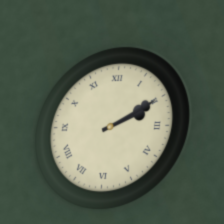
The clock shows 2.10
